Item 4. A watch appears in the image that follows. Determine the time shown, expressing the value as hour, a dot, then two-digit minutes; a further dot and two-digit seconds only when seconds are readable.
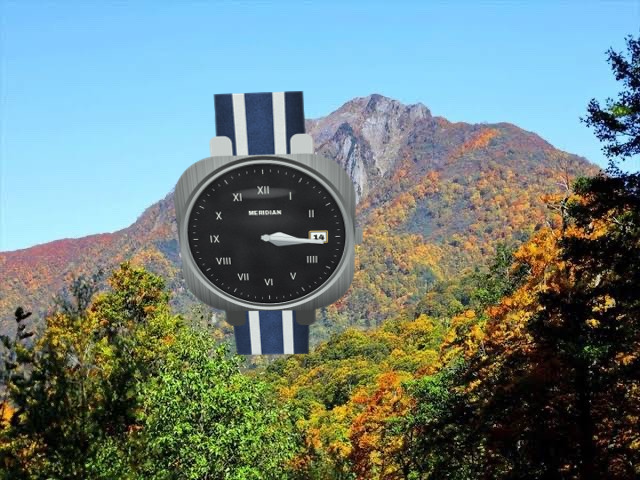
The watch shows 3.16
